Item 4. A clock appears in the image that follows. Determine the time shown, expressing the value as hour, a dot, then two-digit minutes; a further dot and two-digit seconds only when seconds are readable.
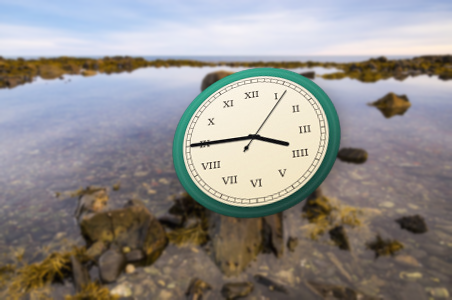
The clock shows 3.45.06
